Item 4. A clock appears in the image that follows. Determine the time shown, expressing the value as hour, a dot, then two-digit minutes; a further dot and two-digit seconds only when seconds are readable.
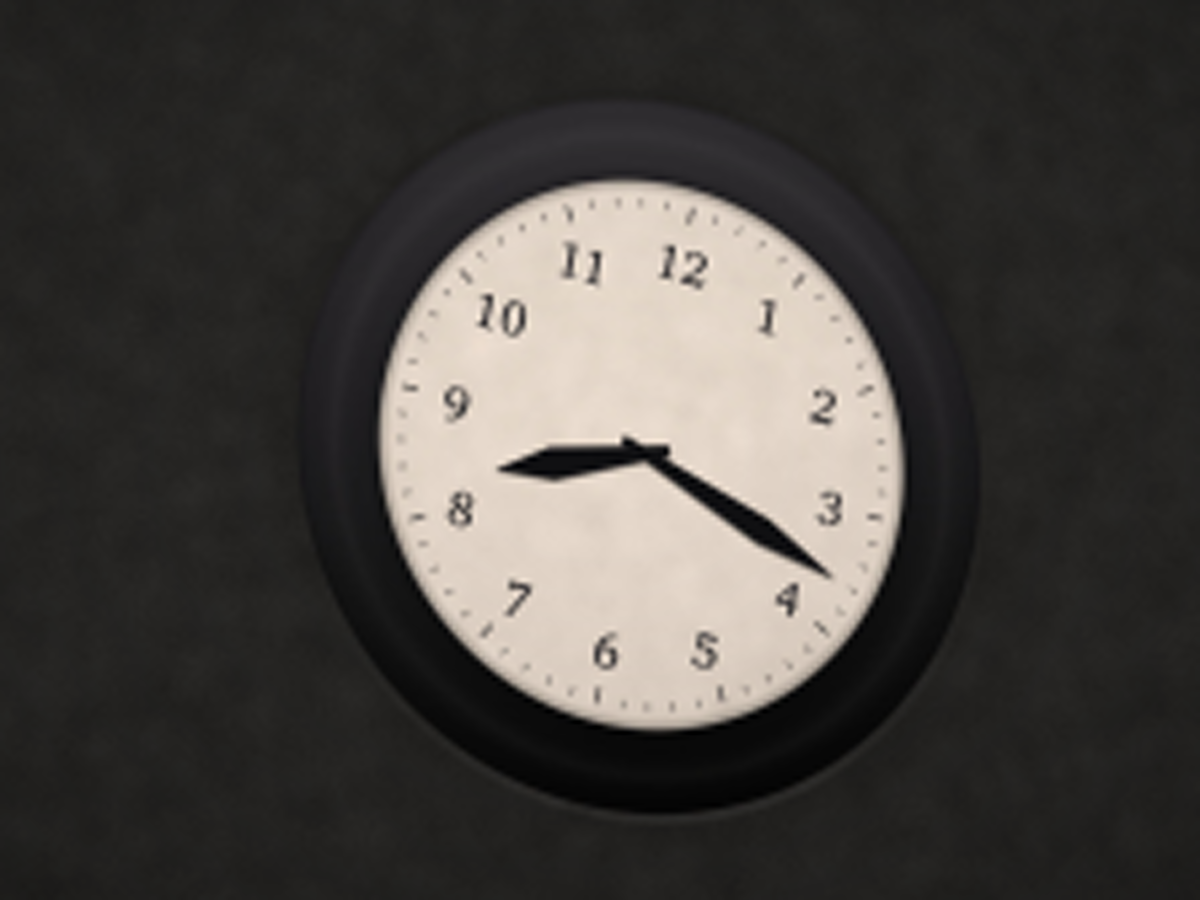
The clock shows 8.18
